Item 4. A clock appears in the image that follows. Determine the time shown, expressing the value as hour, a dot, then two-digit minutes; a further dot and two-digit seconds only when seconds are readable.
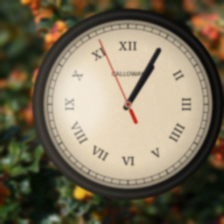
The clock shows 1.04.56
